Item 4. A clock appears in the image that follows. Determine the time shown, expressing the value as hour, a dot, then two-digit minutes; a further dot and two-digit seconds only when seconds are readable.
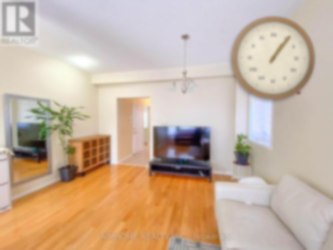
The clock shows 1.06
